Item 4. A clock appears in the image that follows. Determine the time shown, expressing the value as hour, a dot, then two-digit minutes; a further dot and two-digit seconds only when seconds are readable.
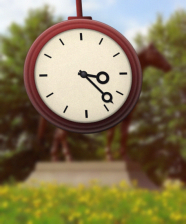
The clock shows 3.23
